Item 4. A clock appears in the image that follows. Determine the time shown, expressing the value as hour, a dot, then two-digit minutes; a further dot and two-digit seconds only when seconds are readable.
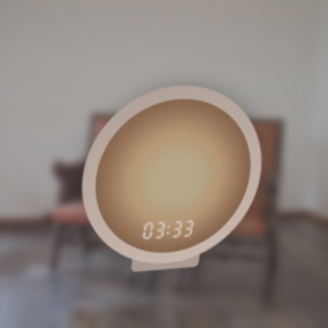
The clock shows 3.33
